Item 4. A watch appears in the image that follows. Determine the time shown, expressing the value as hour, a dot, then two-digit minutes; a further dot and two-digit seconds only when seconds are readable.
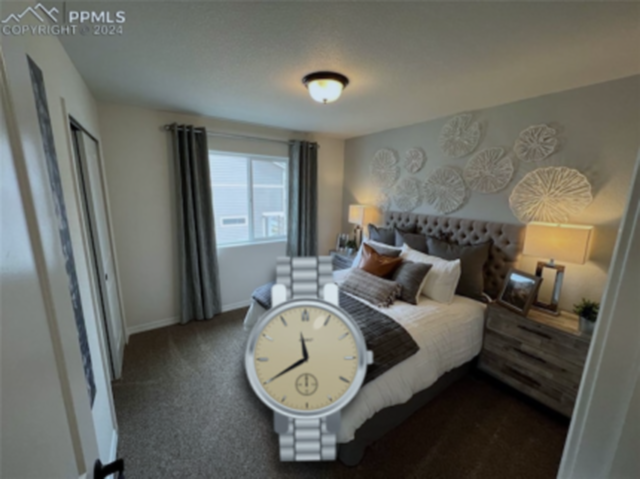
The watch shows 11.40
